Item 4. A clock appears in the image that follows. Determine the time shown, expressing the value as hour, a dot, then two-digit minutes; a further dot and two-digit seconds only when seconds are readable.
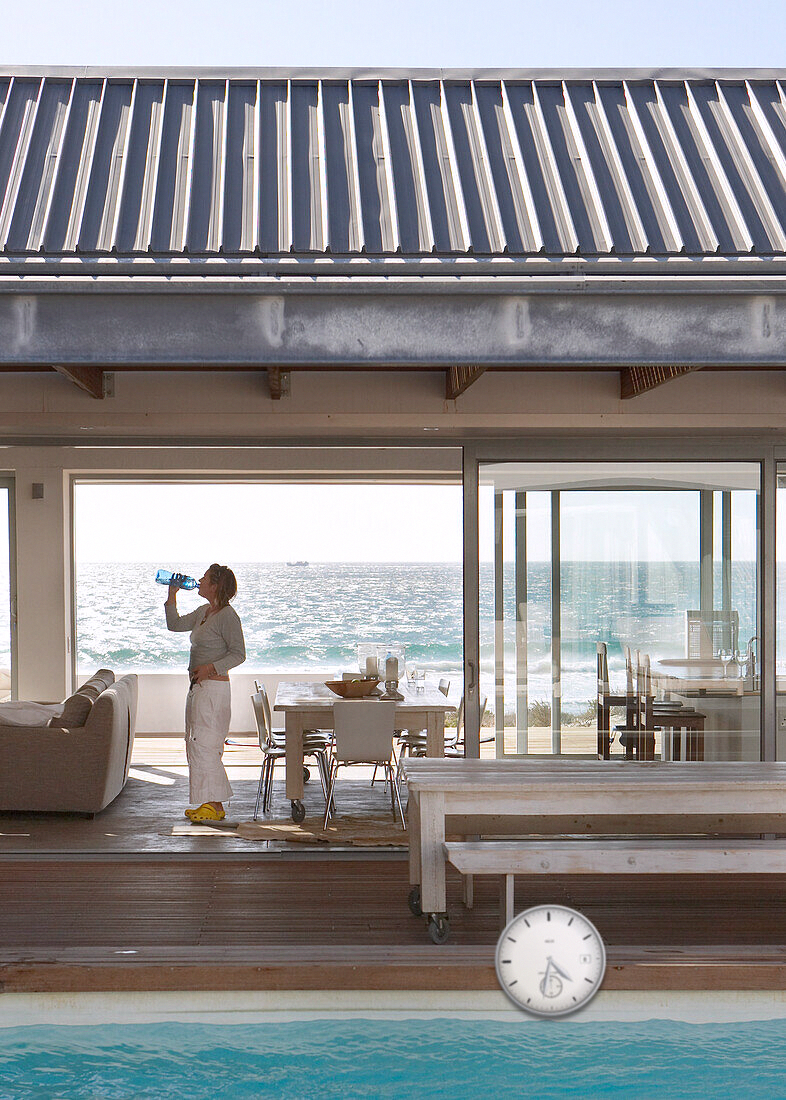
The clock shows 4.32
